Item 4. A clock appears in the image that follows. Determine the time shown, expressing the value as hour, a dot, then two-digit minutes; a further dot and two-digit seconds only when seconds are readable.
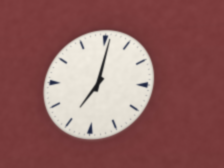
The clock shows 7.01
